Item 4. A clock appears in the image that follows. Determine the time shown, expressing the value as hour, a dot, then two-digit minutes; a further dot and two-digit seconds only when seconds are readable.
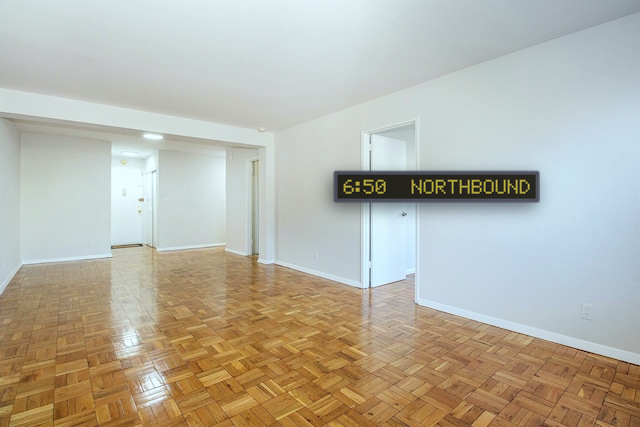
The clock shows 6.50
